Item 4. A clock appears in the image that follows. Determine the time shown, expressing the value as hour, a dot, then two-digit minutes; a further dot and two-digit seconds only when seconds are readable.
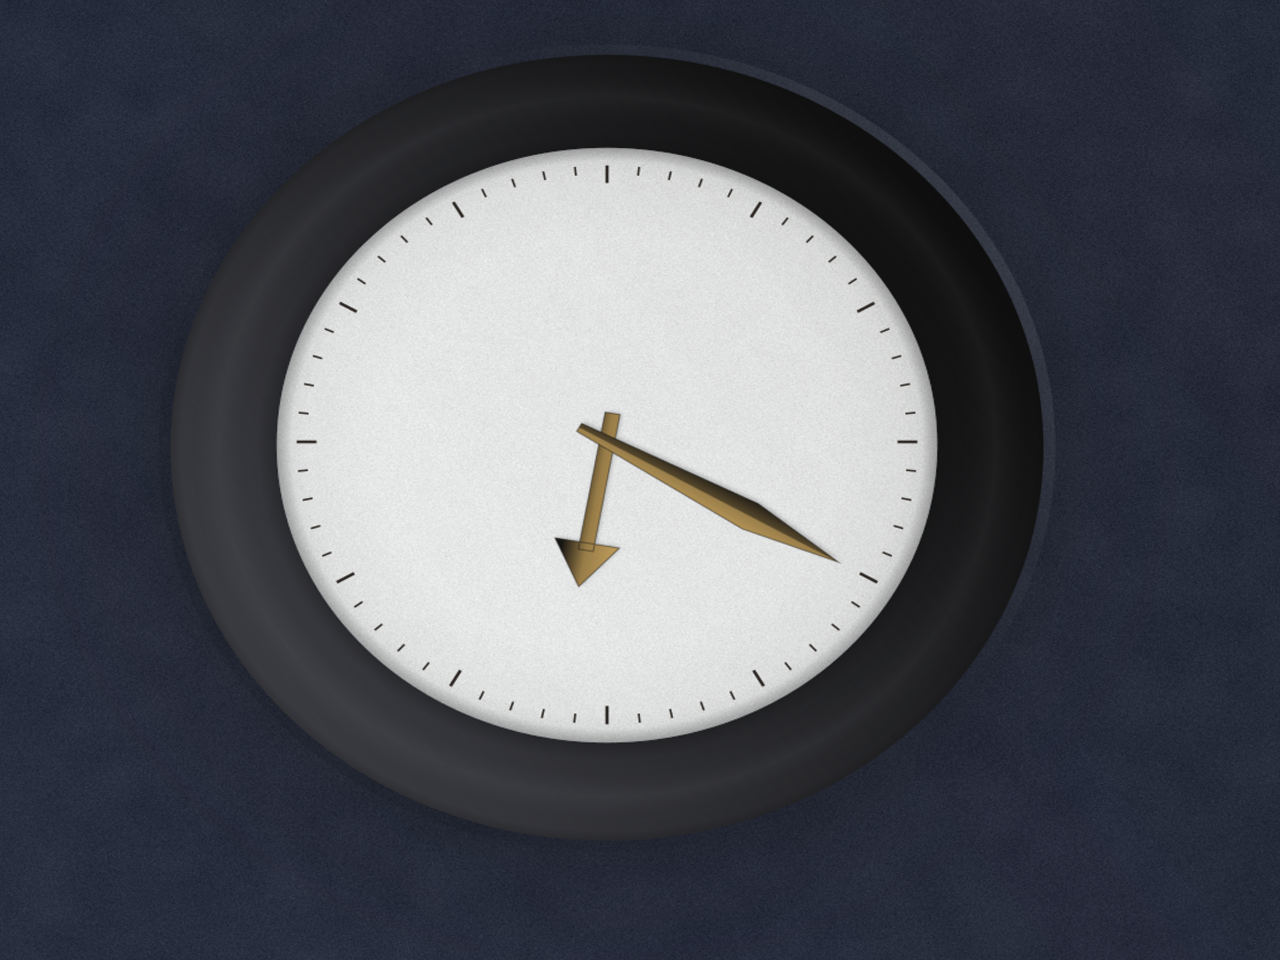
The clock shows 6.20
